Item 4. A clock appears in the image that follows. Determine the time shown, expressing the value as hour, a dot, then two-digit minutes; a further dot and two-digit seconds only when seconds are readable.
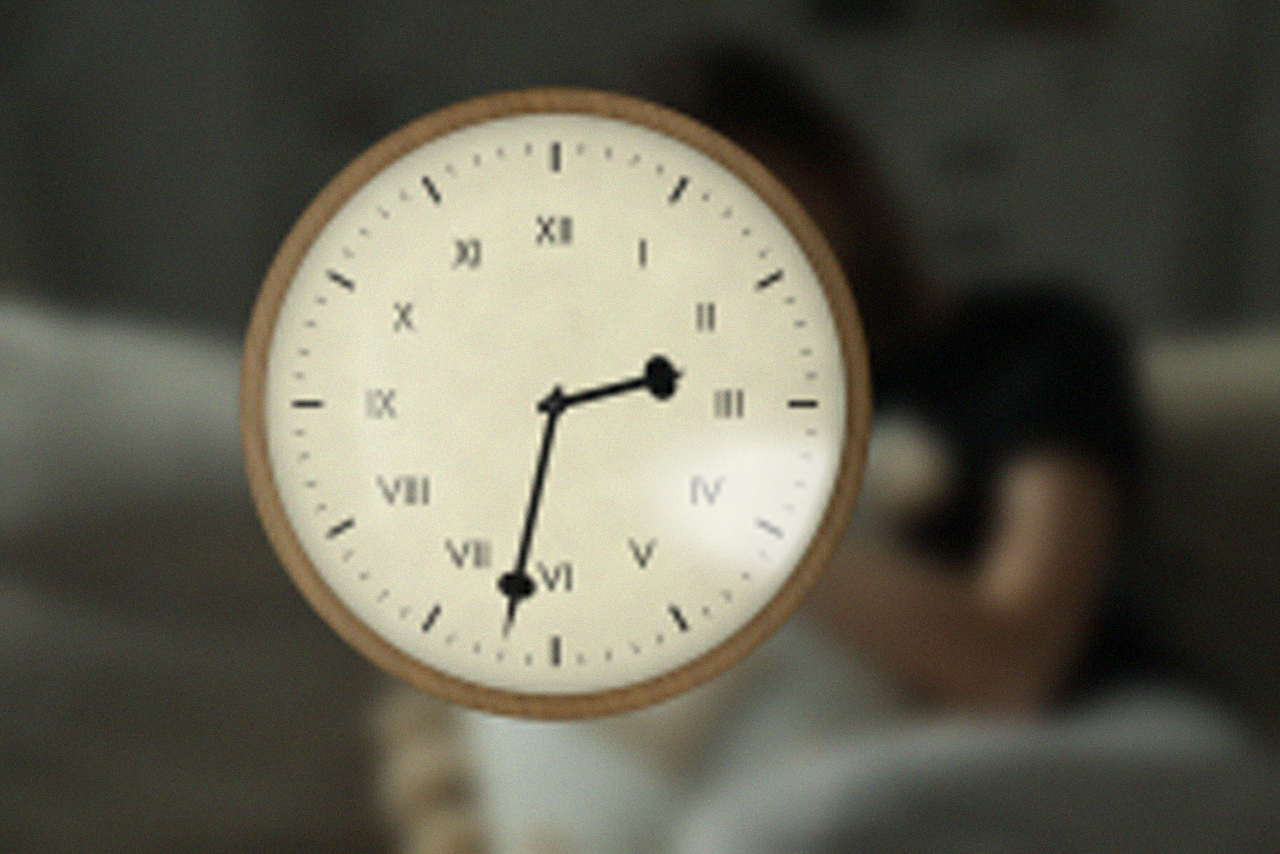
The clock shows 2.32
